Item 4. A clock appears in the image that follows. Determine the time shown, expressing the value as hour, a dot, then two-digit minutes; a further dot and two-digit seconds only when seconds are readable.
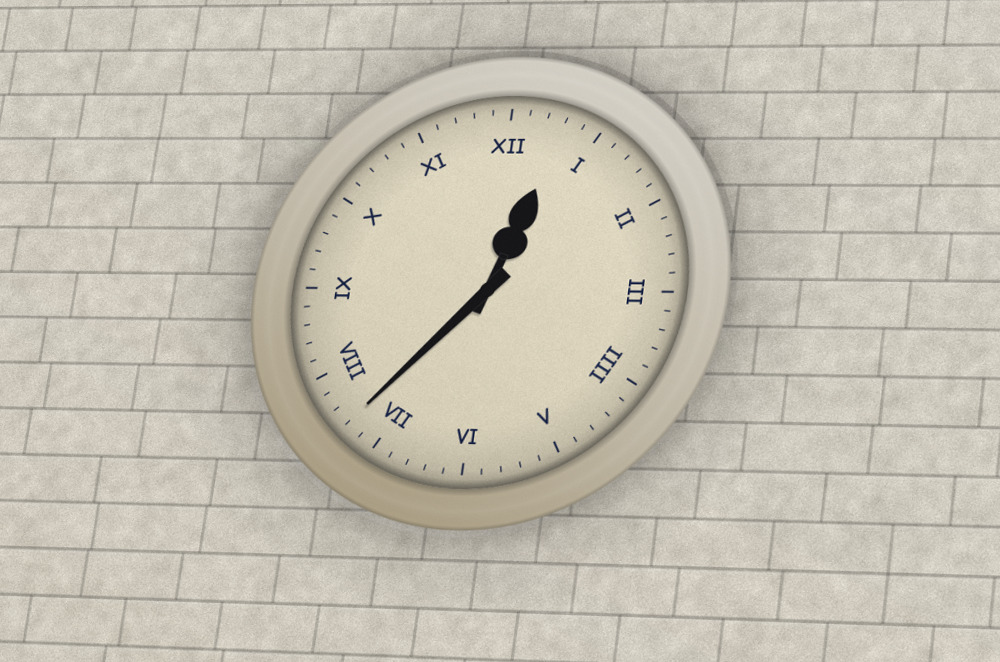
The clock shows 12.37
